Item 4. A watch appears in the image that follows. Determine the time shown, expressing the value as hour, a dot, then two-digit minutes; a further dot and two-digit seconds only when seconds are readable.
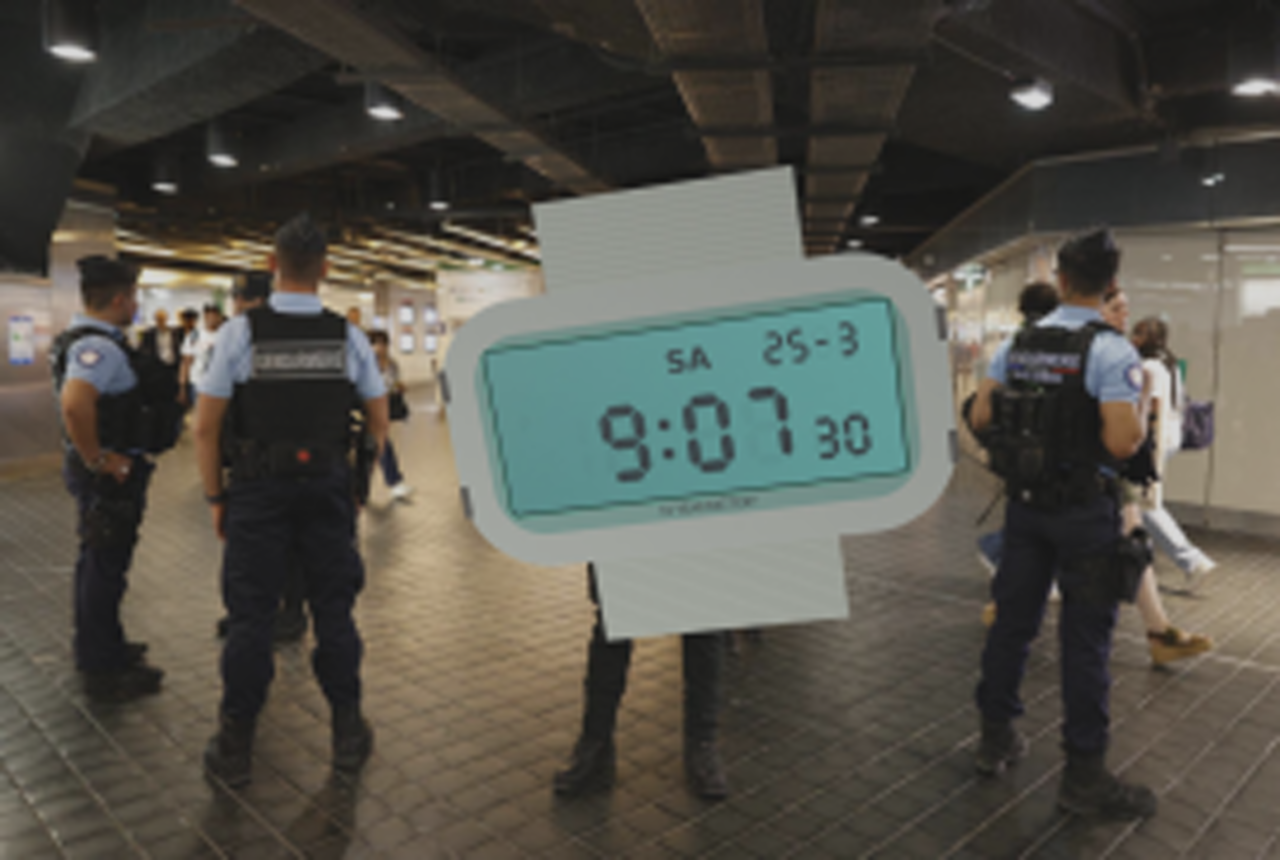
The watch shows 9.07.30
